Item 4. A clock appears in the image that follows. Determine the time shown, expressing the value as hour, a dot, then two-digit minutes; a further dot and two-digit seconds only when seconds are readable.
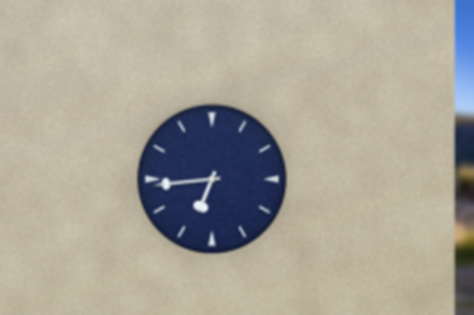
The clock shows 6.44
